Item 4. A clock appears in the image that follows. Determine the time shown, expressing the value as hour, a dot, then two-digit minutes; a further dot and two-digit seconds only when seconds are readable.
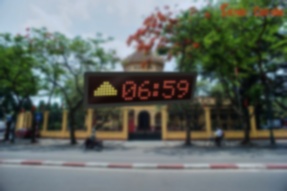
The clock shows 6.59
